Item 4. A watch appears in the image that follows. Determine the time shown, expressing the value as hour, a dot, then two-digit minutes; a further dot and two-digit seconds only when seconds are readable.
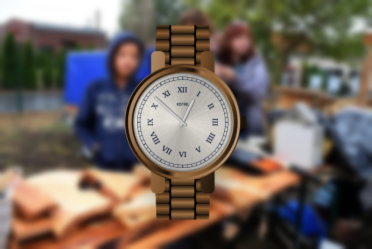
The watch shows 12.52
